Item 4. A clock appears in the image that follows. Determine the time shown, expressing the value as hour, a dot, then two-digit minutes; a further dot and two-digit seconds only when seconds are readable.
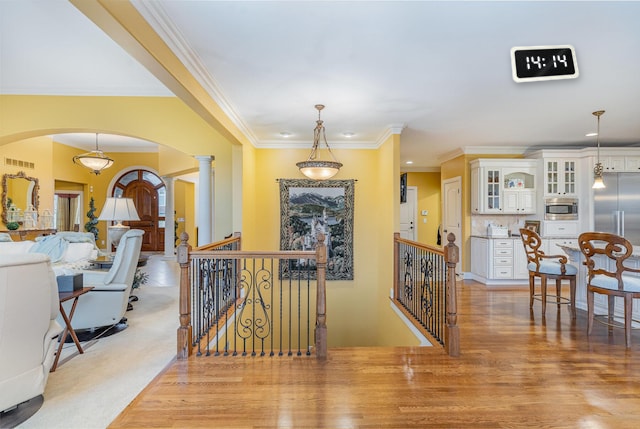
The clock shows 14.14
